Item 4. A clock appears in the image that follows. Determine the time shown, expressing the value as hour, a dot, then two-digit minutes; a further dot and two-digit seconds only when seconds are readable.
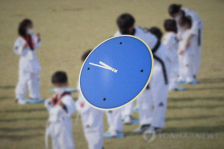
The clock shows 9.47
